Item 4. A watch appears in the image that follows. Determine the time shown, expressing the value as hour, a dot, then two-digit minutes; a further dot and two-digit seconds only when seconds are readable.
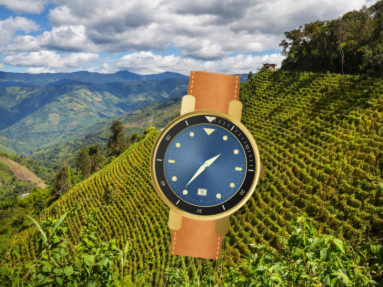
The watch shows 1.36
